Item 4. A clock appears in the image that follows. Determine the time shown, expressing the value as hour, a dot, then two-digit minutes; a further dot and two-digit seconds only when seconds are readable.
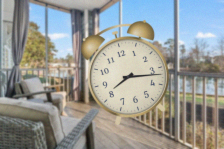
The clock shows 8.17
